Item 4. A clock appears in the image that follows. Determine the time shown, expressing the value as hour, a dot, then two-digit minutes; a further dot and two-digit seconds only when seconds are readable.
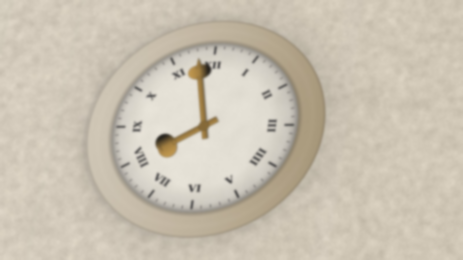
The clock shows 7.58
